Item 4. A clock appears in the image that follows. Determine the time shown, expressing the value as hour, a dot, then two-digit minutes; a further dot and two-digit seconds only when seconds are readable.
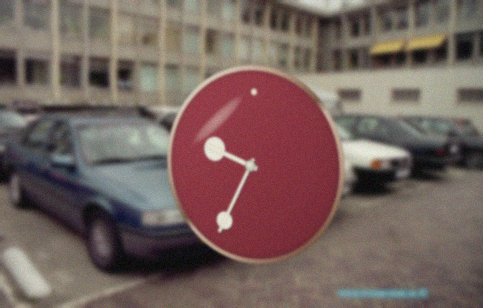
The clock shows 9.34
